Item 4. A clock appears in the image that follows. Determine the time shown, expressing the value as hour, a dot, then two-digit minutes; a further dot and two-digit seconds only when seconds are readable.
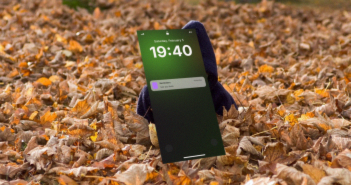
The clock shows 19.40
